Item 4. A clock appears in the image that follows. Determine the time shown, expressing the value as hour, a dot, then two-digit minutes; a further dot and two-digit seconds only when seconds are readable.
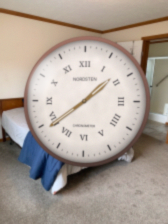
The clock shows 1.39
